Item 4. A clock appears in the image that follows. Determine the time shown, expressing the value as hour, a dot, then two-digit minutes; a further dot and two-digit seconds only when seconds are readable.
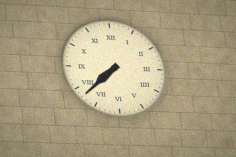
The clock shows 7.38
